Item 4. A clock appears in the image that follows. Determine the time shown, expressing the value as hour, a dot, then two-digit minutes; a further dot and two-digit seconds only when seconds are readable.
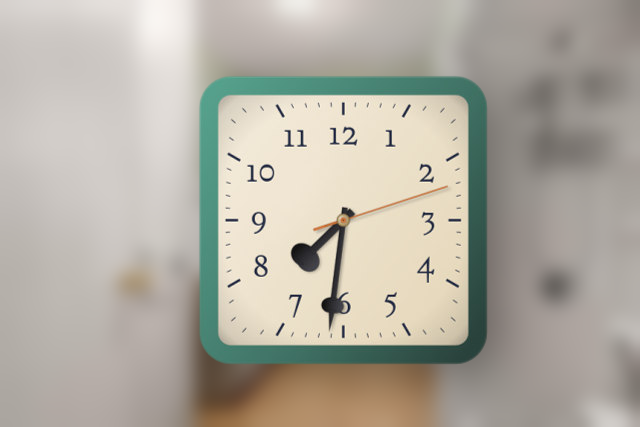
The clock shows 7.31.12
